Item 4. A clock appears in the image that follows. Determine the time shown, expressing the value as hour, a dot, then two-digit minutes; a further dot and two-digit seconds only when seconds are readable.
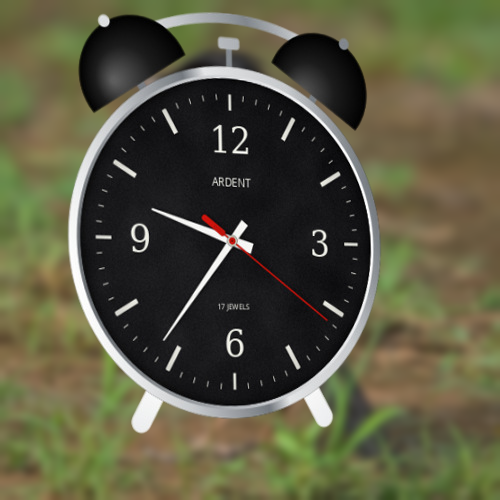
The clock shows 9.36.21
